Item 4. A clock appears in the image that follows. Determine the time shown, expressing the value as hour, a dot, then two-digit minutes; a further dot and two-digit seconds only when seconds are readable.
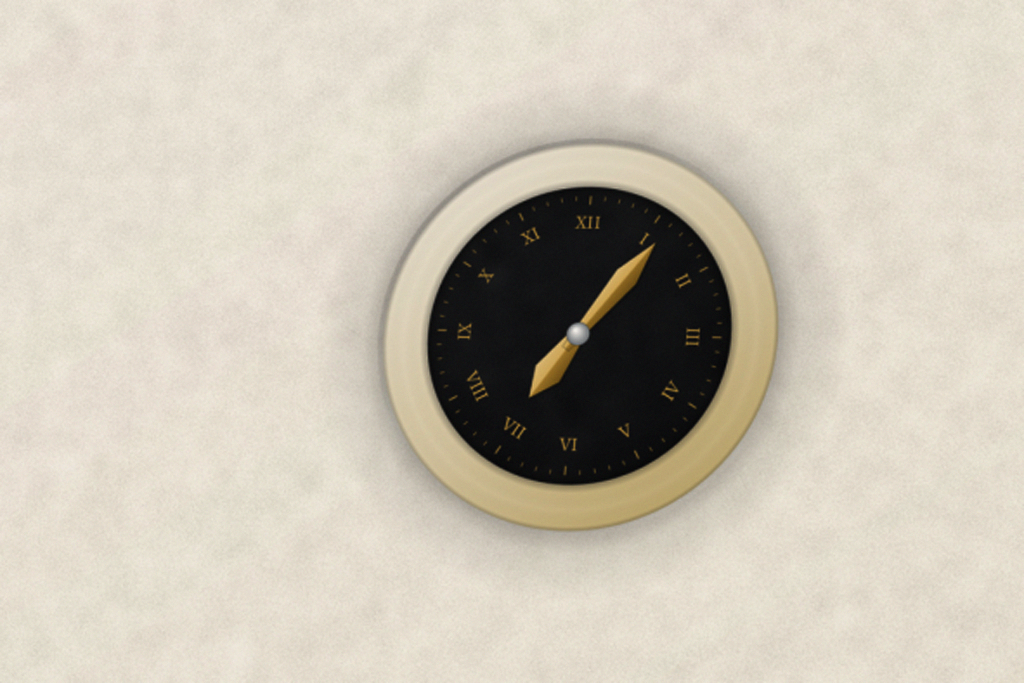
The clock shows 7.06
